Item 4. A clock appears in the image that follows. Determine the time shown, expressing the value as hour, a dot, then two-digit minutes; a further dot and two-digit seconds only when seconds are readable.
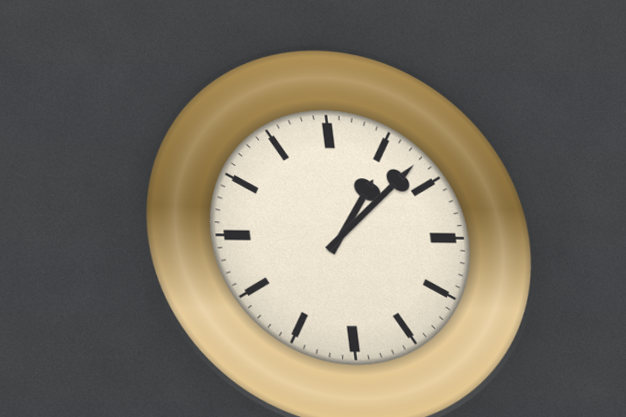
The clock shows 1.08
